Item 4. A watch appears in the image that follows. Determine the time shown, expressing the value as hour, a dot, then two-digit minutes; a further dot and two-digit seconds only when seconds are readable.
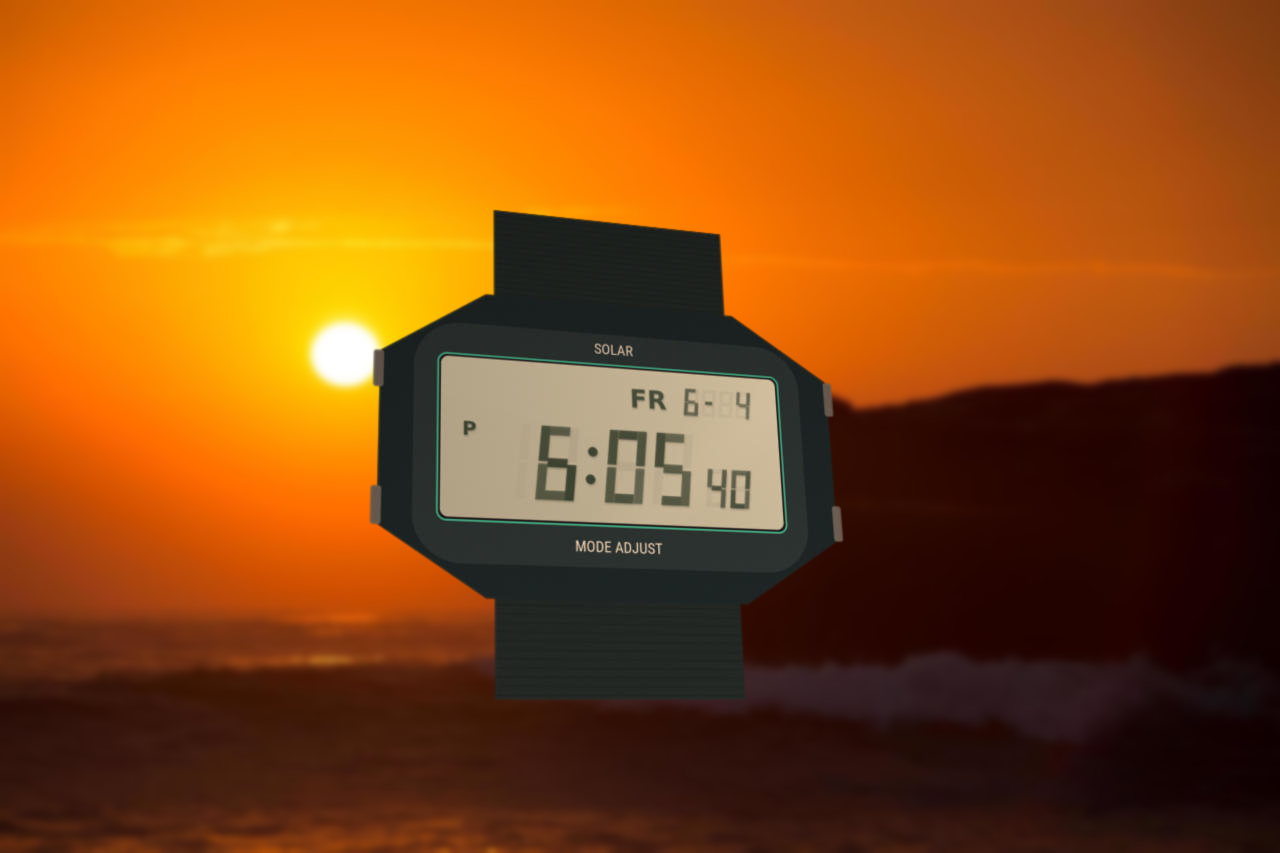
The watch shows 6.05.40
